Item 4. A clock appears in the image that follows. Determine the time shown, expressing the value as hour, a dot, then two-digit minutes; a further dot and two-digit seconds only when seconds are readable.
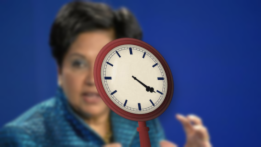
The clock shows 4.21
